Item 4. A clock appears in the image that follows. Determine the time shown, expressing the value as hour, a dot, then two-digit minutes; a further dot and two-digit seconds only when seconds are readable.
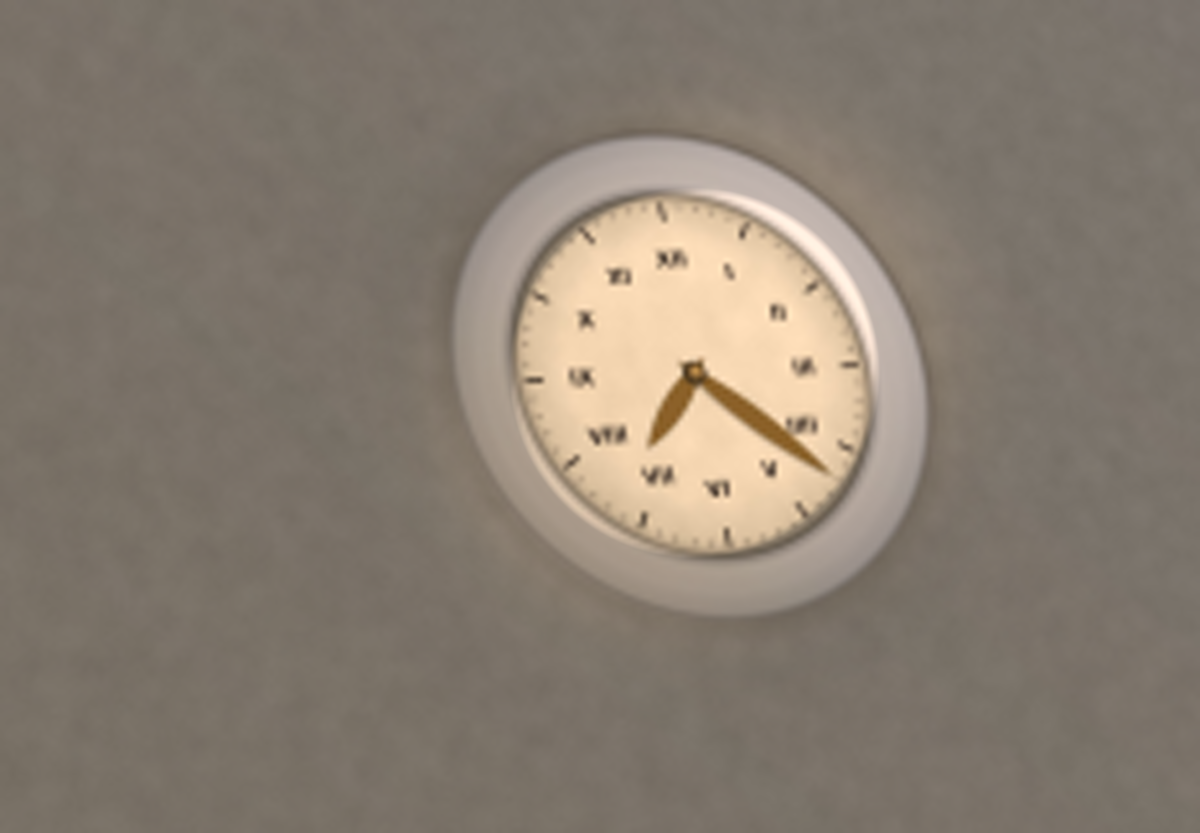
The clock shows 7.22
